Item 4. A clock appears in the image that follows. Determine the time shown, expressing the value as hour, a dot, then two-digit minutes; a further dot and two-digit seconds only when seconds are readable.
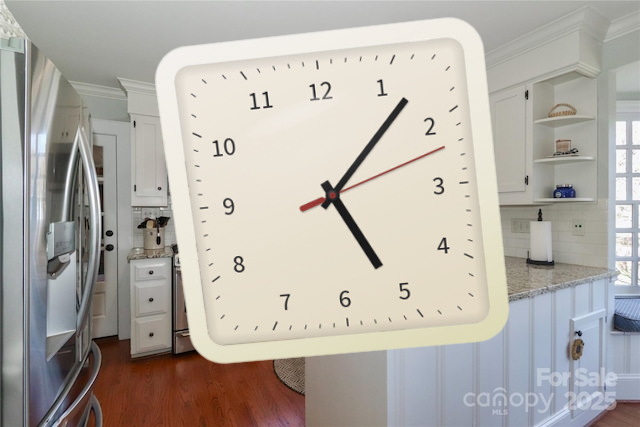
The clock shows 5.07.12
